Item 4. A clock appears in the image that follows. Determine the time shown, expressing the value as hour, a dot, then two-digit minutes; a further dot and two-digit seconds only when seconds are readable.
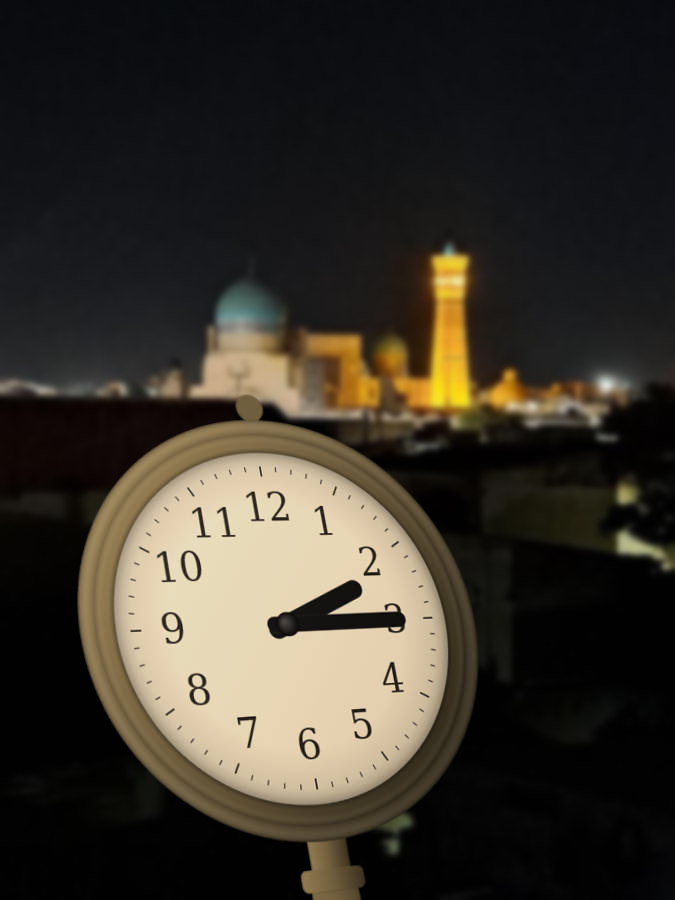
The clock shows 2.15
